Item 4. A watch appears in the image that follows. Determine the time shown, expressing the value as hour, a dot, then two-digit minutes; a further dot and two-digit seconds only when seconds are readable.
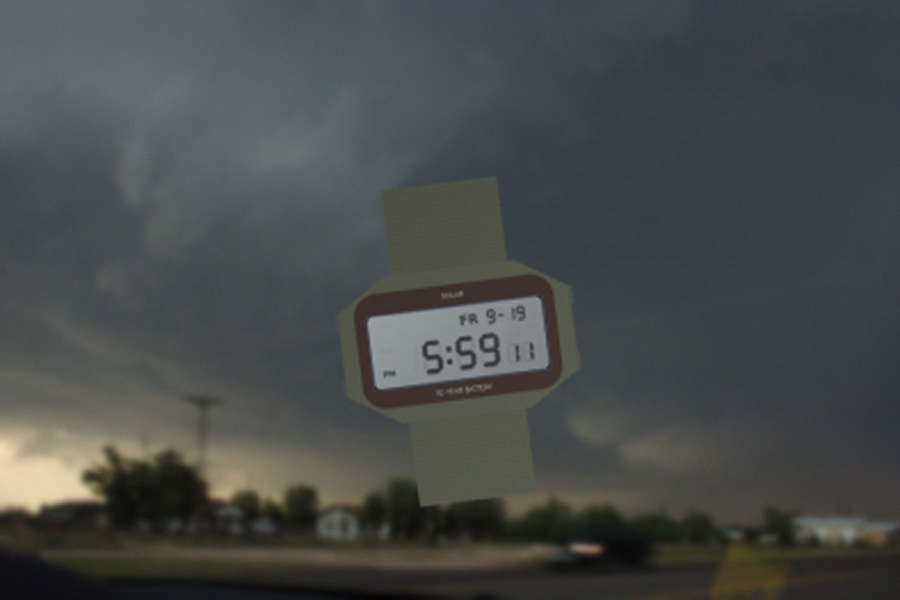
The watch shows 5.59.11
